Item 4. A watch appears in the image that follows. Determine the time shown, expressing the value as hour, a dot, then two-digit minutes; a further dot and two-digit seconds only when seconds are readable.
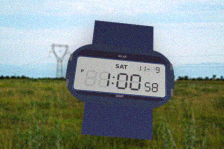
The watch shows 1.00.58
